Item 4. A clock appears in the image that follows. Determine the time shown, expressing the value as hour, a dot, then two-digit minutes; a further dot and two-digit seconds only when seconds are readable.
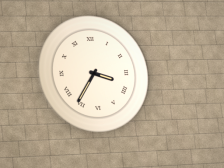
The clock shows 3.36
